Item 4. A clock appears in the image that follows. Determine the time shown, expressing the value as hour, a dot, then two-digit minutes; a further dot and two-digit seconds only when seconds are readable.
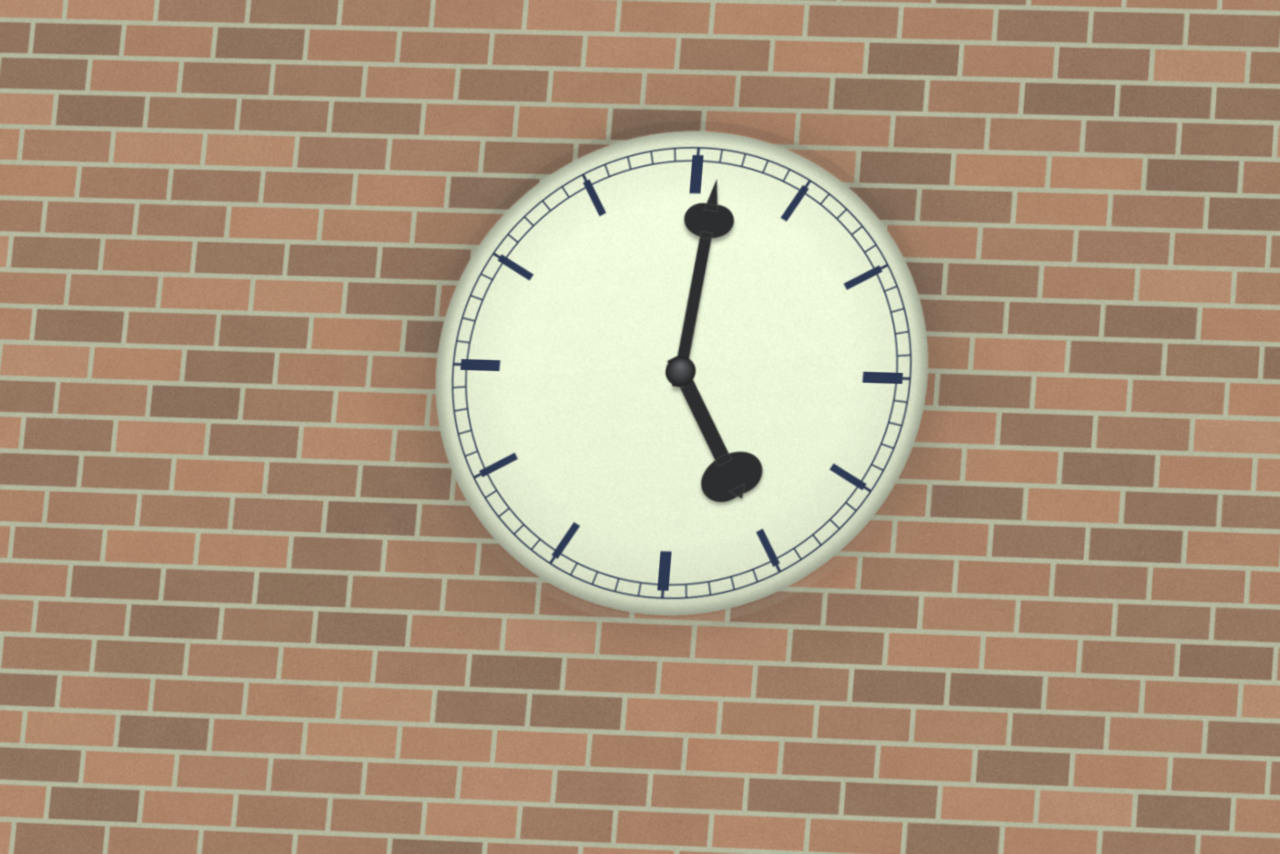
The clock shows 5.01
